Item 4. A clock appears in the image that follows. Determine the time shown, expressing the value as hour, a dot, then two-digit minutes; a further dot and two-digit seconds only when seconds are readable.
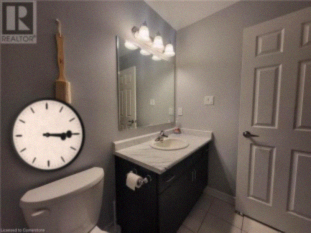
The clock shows 3.15
